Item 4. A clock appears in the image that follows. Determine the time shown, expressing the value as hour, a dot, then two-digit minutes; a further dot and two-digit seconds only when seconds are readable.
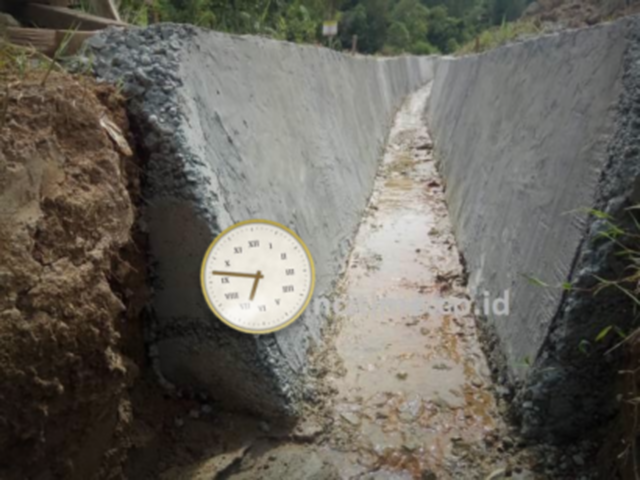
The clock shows 6.47
